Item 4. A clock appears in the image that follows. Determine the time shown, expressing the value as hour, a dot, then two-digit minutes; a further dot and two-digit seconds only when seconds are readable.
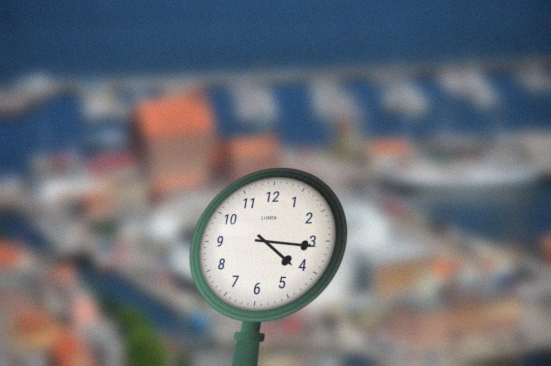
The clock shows 4.16
